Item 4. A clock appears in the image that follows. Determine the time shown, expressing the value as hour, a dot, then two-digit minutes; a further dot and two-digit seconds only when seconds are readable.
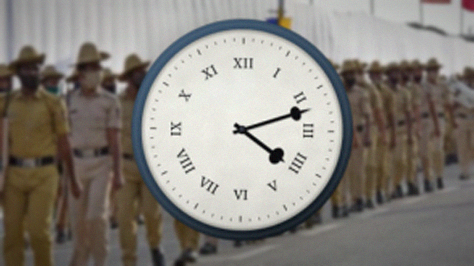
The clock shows 4.12
